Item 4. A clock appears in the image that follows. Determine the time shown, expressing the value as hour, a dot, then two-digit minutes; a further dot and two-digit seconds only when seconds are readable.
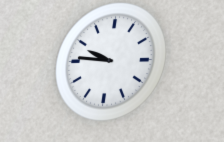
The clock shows 9.46
